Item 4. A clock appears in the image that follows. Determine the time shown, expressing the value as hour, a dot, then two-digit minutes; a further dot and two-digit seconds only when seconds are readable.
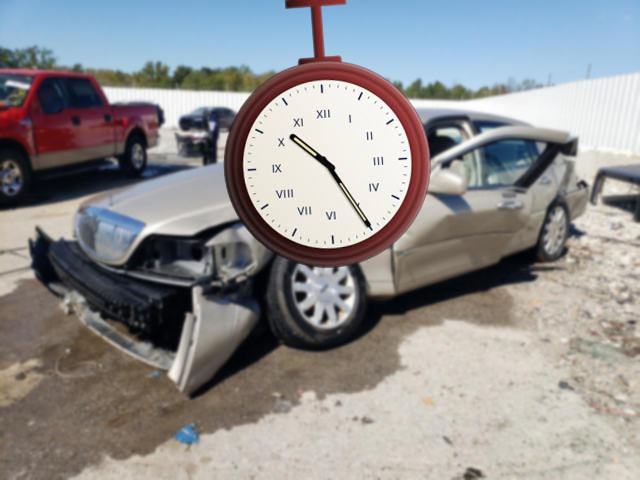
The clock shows 10.25
